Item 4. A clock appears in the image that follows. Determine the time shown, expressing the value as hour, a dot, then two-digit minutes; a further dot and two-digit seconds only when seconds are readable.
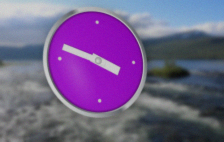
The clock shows 3.48
